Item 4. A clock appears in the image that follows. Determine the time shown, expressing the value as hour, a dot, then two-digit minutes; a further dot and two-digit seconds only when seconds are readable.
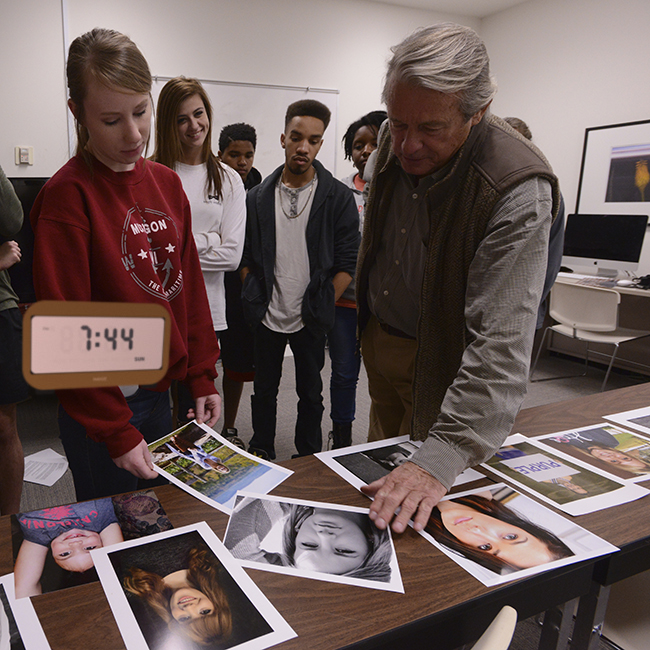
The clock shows 7.44
